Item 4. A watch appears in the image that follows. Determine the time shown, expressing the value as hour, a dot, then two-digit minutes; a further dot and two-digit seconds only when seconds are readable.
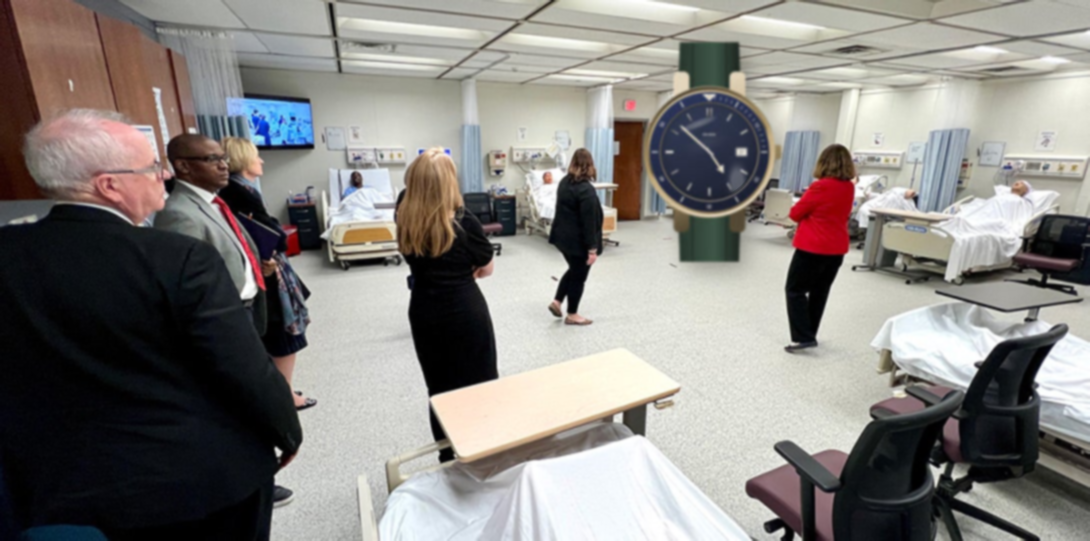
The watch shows 4.52
